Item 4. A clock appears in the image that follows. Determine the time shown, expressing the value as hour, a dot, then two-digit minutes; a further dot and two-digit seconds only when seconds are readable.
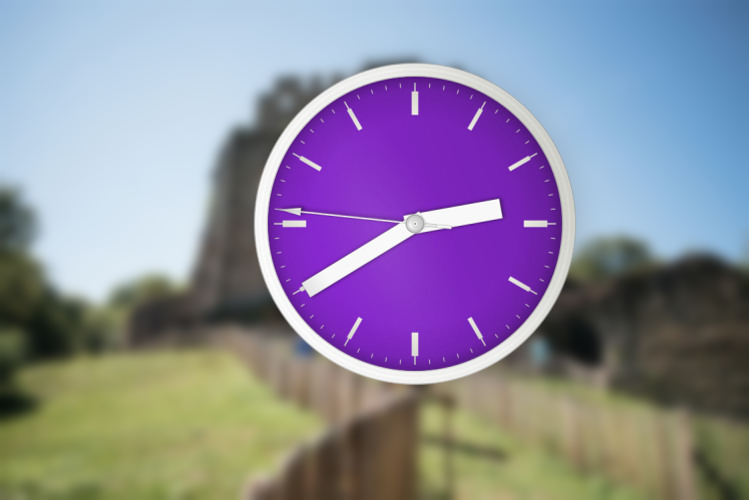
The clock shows 2.39.46
